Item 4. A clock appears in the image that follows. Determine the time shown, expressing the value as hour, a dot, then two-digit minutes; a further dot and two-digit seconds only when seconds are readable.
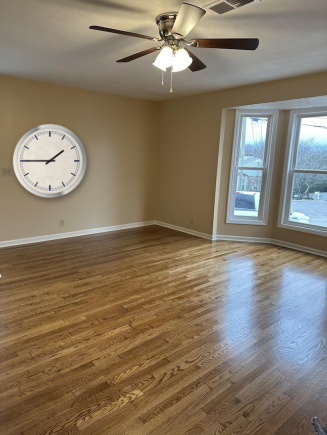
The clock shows 1.45
